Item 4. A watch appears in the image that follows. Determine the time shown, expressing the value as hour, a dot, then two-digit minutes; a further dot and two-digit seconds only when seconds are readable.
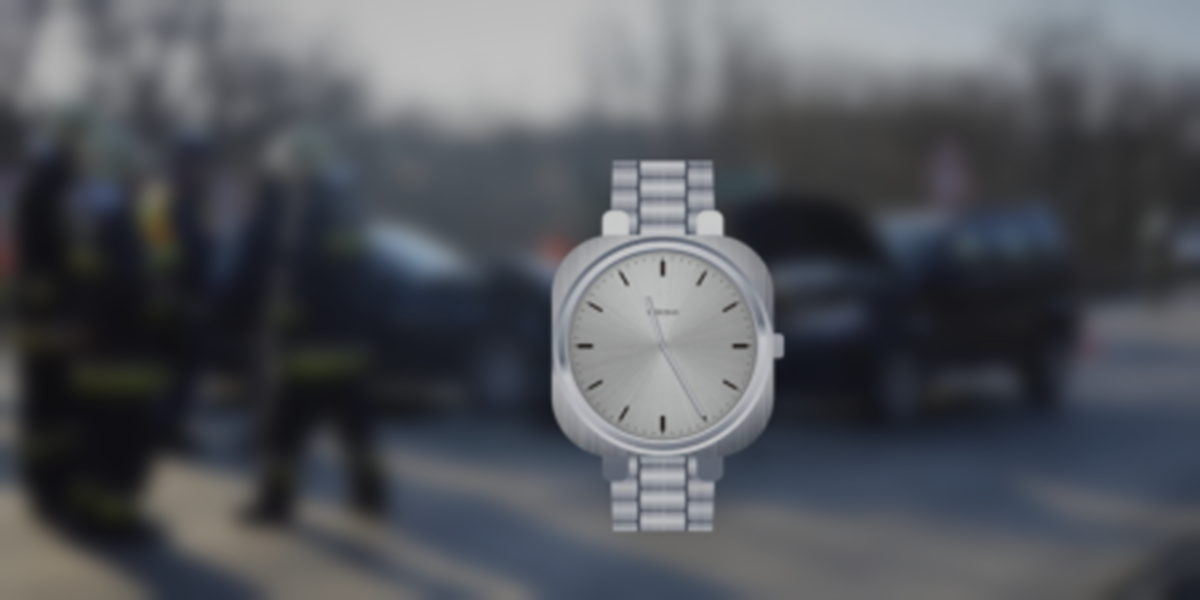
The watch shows 11.25
